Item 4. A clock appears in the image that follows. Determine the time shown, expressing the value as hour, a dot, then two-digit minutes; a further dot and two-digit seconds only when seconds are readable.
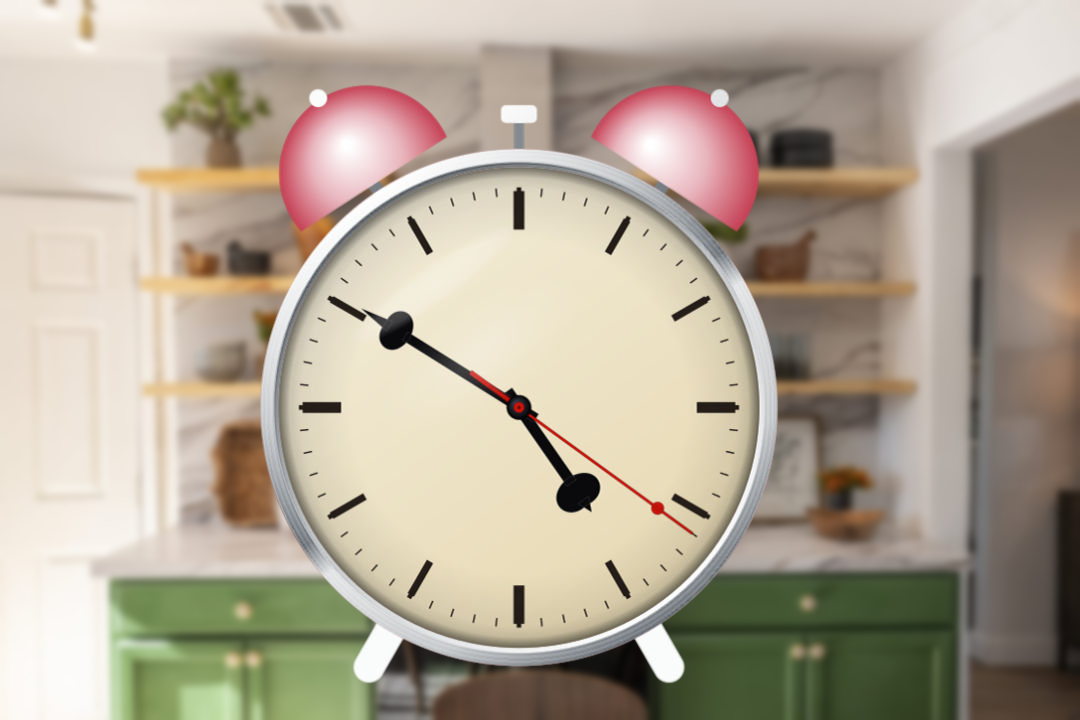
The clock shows 4.50.21
